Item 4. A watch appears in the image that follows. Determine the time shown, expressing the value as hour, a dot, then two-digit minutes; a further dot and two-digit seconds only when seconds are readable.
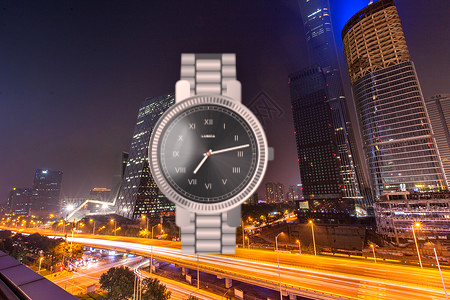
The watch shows 7.13
